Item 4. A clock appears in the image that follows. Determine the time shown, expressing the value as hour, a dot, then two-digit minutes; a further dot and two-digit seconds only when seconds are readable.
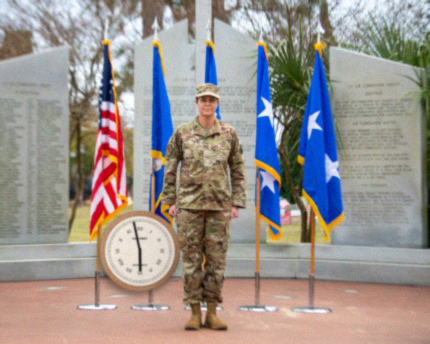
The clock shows 5.58
